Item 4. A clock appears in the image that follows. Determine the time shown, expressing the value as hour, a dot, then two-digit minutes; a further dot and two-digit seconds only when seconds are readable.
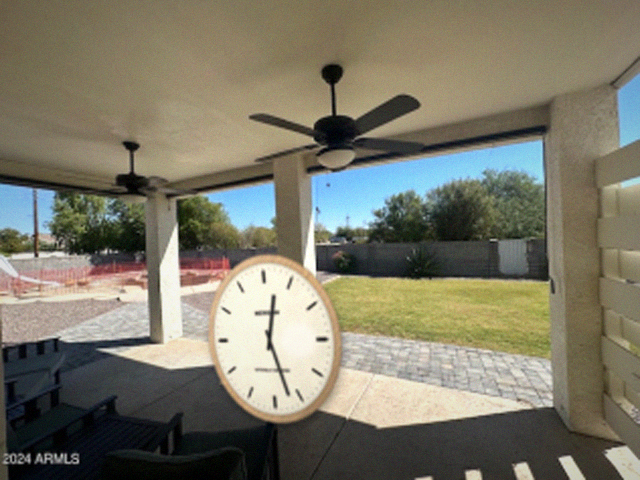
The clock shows 12.27
